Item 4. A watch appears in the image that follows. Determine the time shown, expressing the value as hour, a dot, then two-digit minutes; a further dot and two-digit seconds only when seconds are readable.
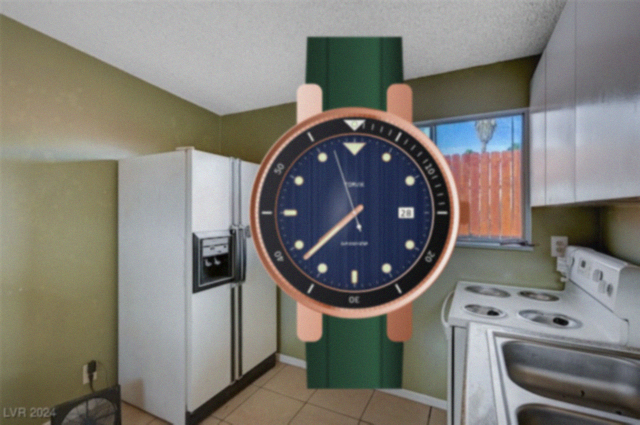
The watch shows 7.37.57
